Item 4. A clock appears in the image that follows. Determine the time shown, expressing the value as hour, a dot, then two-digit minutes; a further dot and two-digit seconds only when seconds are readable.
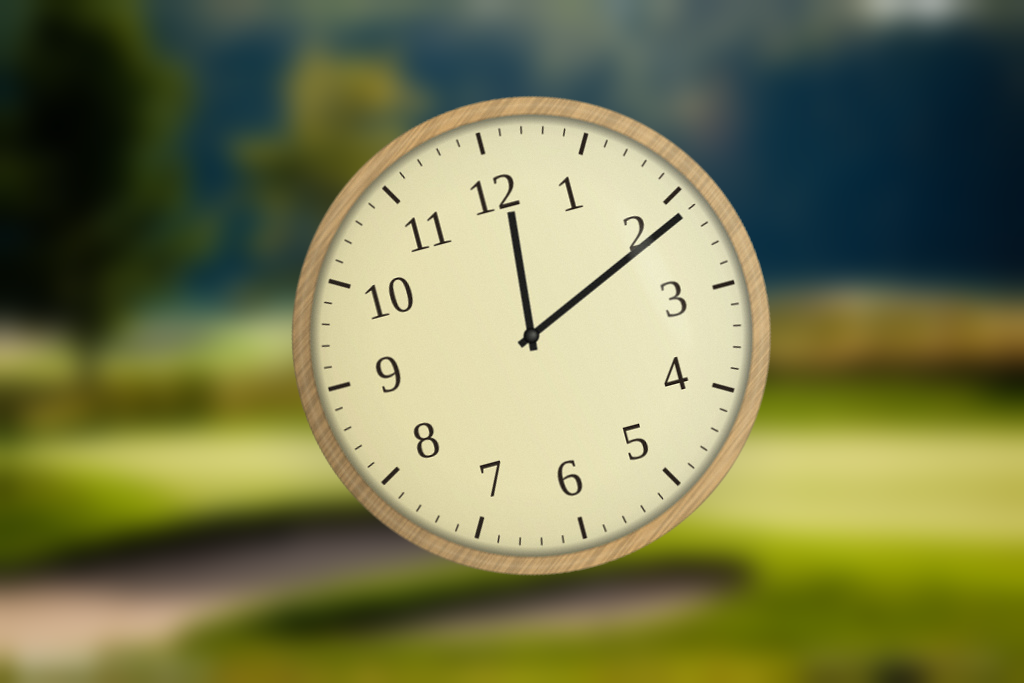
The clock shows 12.11
